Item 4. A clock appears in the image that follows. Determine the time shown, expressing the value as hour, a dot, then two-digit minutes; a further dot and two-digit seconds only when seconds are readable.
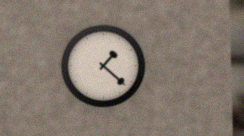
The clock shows 1.22
